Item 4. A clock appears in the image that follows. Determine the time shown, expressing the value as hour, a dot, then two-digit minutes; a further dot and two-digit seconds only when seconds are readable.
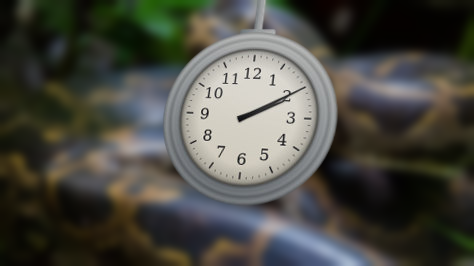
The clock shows 2.10
